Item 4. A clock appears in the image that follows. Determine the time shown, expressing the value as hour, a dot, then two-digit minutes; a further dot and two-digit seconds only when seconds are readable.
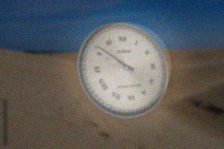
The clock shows 9.51
